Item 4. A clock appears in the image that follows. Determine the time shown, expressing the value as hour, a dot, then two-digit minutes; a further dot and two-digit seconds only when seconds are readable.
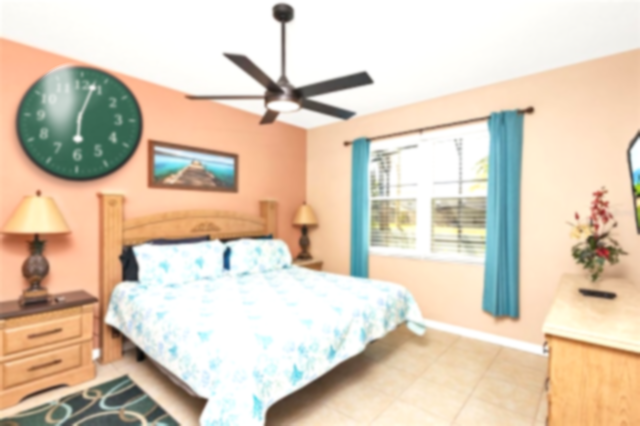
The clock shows 6.03
